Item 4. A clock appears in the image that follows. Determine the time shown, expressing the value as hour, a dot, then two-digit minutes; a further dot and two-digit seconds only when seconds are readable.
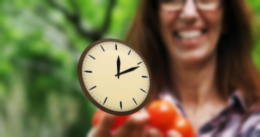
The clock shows 12.11
